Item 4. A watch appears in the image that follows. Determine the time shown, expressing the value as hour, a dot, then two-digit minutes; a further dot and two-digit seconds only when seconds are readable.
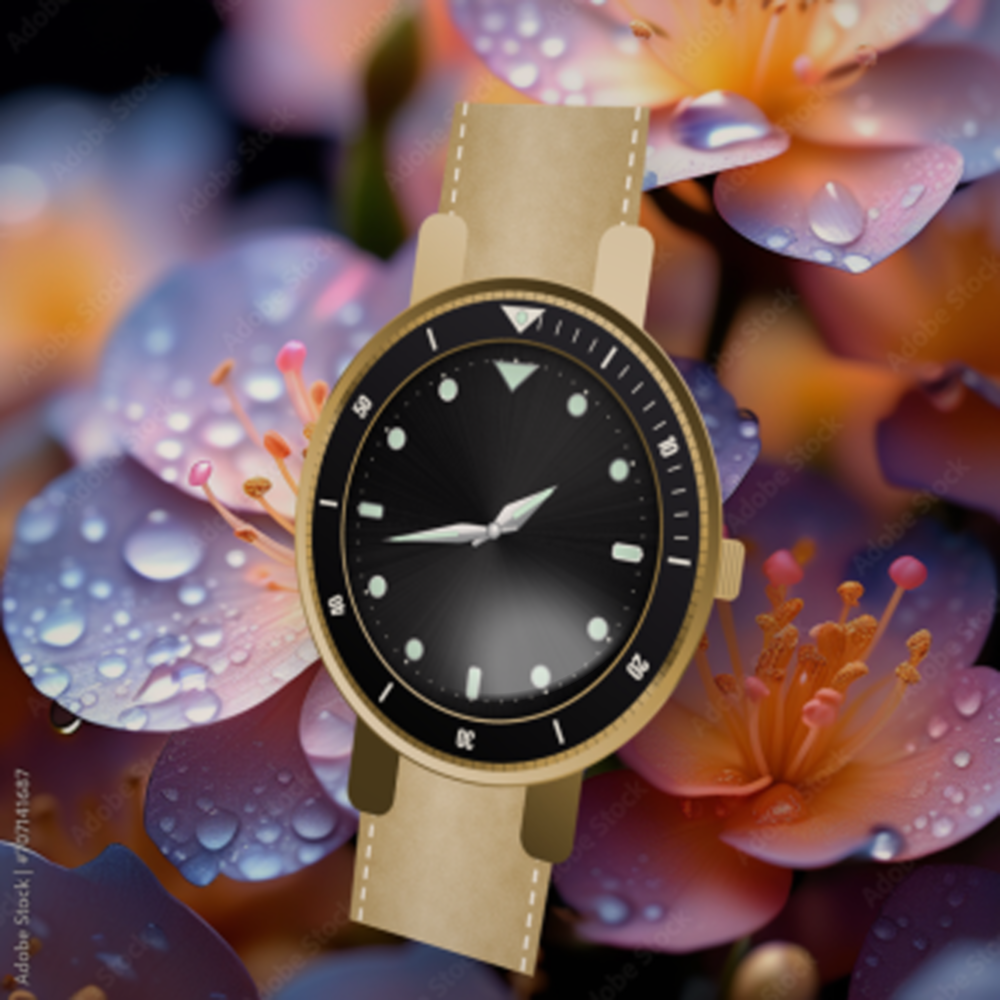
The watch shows 1.43
